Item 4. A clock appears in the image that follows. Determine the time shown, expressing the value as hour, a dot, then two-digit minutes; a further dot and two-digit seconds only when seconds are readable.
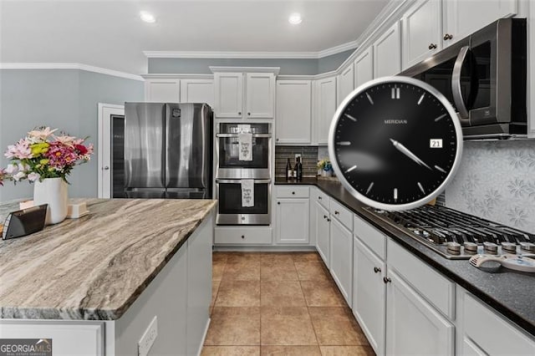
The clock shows 4.21
